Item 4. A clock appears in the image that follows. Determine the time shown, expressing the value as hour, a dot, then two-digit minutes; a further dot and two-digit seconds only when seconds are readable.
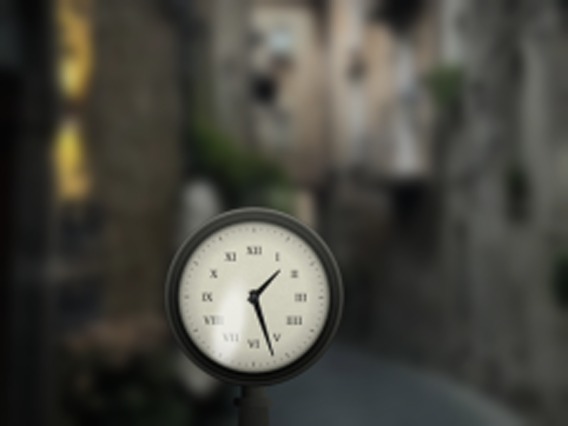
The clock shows 1.27
